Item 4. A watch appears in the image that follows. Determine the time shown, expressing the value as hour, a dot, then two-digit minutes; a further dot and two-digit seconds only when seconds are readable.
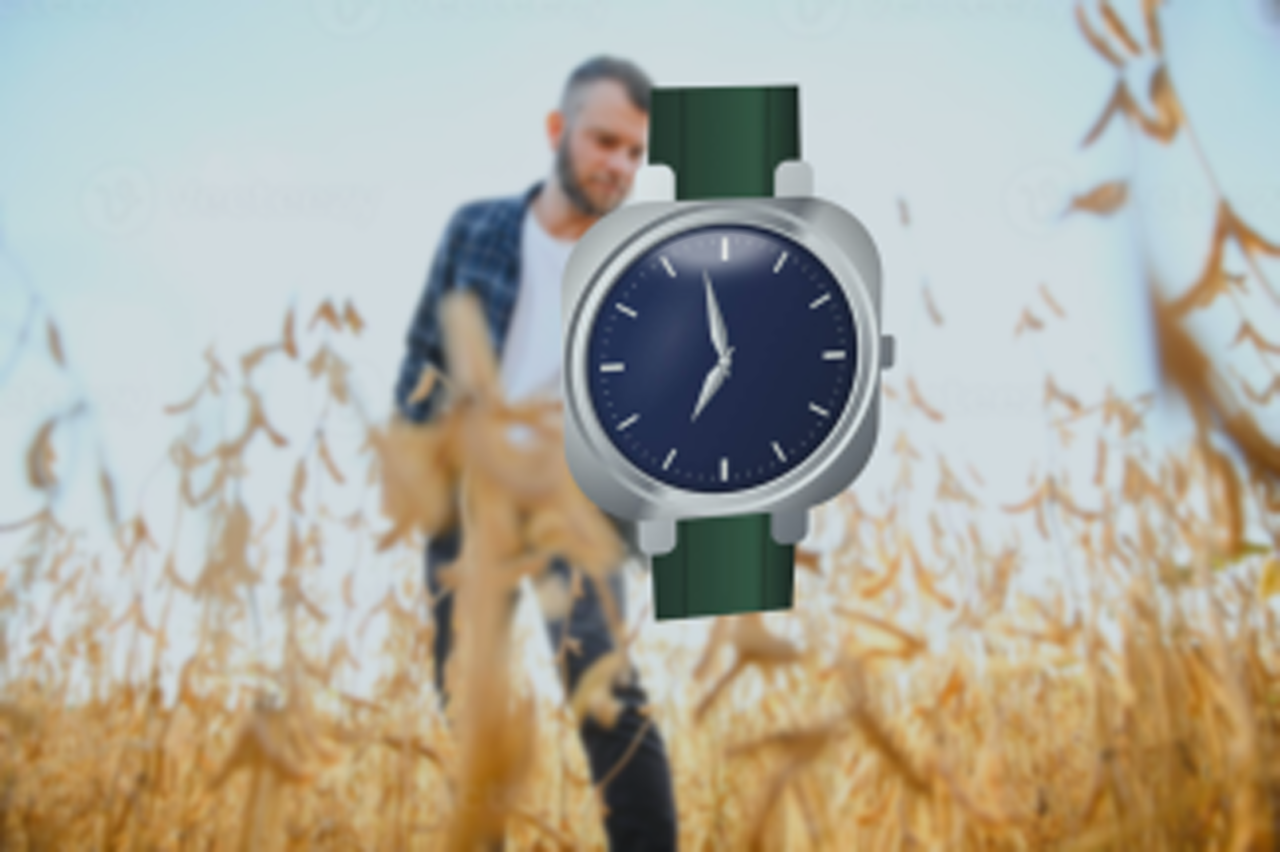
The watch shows 6.58
